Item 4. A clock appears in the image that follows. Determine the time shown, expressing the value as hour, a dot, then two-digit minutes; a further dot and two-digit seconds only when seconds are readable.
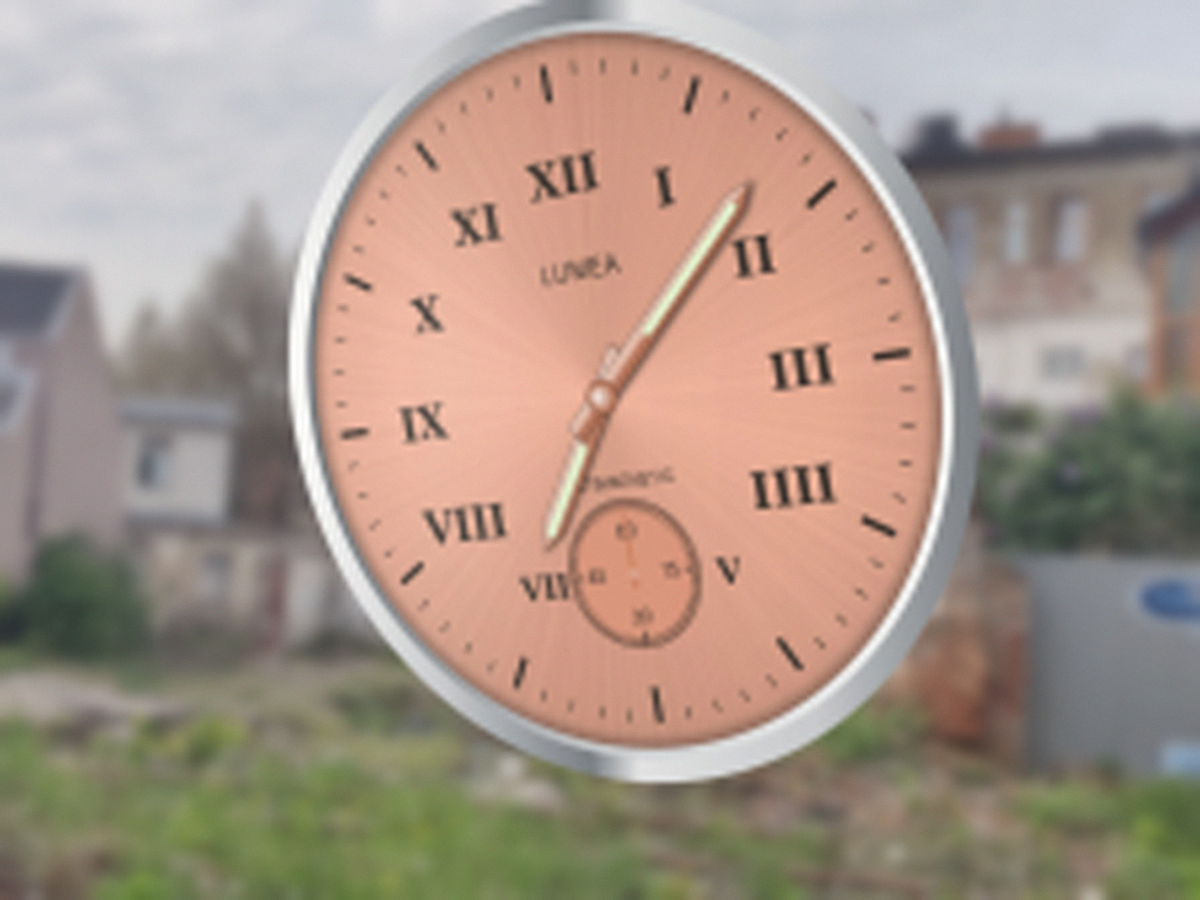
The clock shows 7.08
